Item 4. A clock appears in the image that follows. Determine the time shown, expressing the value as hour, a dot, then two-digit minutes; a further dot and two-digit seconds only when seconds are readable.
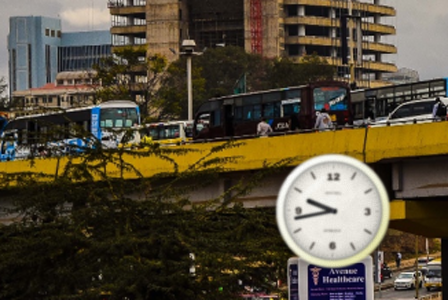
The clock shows 9.43
